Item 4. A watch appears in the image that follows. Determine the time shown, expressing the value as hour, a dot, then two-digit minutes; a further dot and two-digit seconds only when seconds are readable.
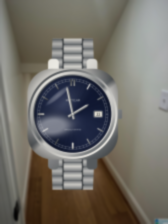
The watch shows 1.58
